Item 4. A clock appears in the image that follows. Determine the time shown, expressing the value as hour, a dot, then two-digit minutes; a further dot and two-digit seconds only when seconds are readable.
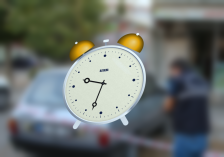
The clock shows 9.33
